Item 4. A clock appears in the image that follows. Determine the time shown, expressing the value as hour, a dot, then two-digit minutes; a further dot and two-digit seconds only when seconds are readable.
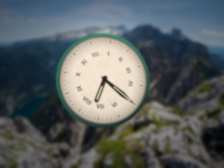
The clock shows 7.25
